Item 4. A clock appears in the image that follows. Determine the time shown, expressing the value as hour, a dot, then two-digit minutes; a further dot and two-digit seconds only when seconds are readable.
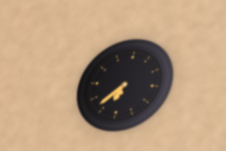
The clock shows 6.37
